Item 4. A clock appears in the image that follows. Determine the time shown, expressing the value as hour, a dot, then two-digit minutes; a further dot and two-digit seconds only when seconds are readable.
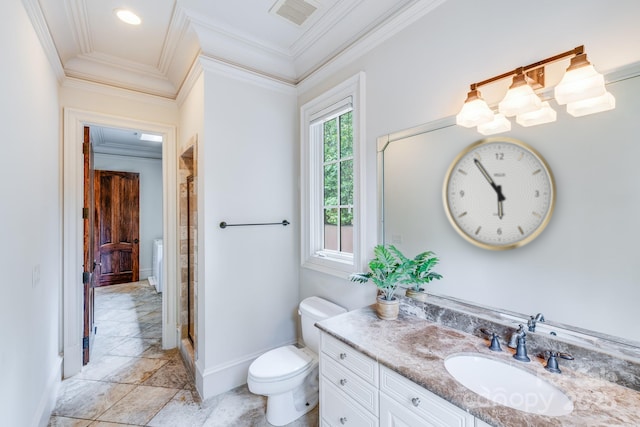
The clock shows 5.54
